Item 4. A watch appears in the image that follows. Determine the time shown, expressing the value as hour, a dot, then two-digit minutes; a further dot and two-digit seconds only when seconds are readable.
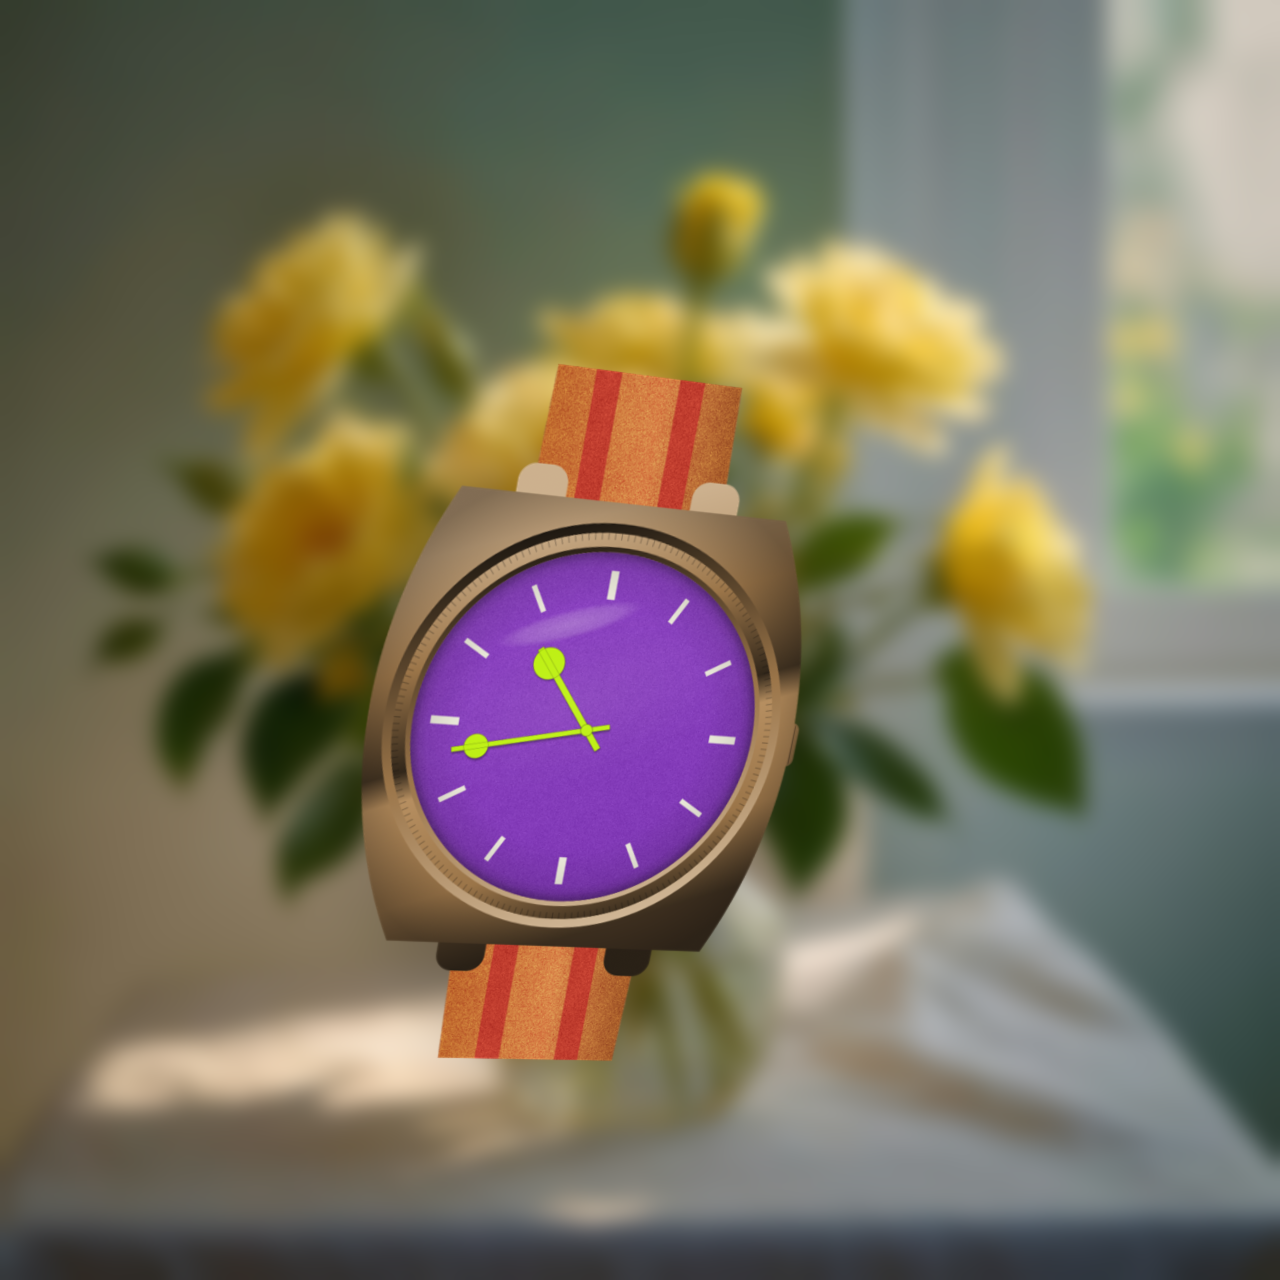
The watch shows 10.43
